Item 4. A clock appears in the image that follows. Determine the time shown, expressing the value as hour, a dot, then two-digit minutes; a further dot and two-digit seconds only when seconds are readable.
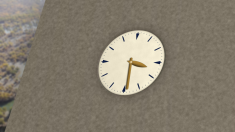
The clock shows 3.29
